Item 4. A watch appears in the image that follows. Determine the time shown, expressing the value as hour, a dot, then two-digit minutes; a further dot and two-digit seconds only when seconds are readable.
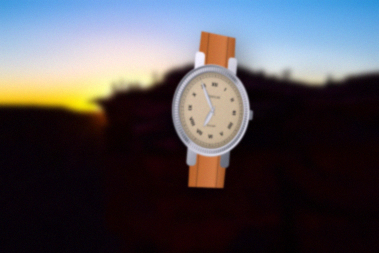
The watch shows 6.55
